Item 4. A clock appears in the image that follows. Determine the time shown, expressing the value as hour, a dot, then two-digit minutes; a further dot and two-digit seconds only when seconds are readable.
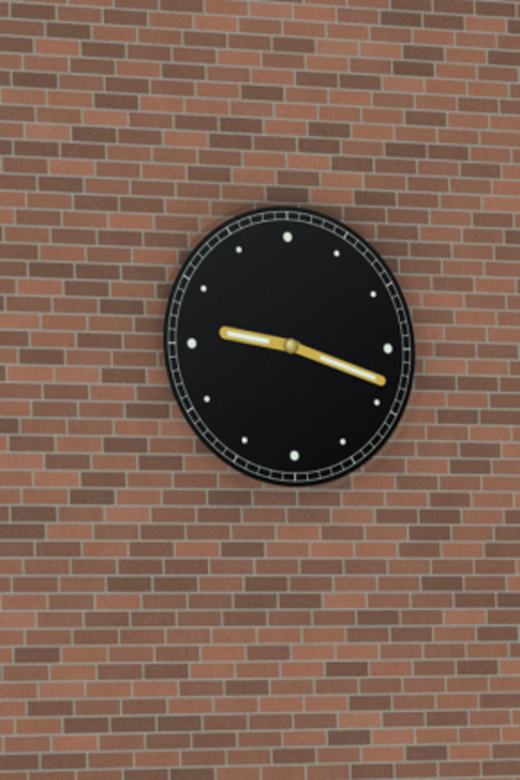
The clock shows 9.18
